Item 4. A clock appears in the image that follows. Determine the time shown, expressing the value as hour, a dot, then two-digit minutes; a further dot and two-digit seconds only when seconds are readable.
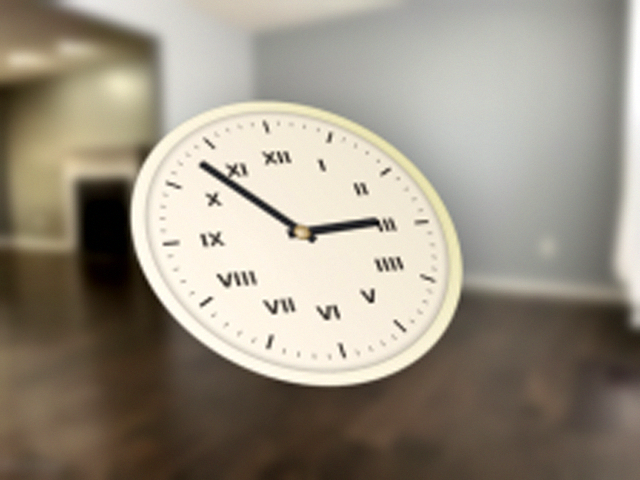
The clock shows 2.53
